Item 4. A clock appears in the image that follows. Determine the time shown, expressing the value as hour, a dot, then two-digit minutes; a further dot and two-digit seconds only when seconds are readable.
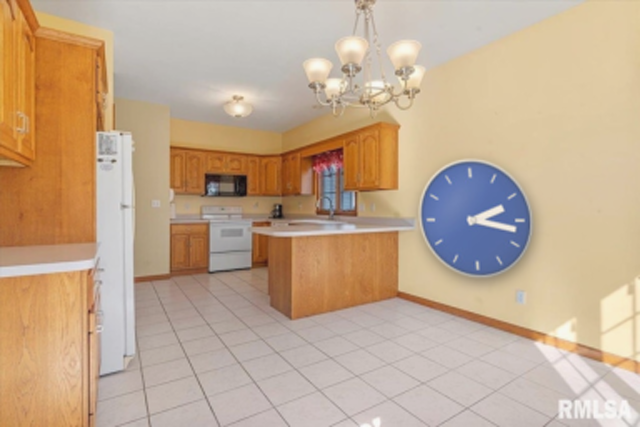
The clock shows 2.17
